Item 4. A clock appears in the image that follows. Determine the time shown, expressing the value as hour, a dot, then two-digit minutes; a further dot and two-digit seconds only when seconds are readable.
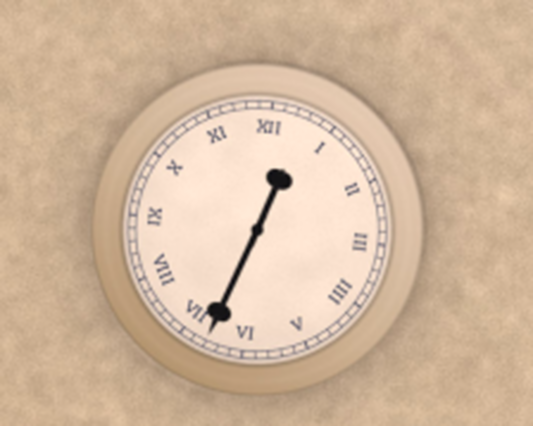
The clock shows 12.33
